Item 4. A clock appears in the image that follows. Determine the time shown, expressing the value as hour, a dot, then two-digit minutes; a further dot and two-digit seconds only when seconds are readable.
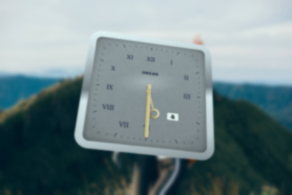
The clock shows 5.30
